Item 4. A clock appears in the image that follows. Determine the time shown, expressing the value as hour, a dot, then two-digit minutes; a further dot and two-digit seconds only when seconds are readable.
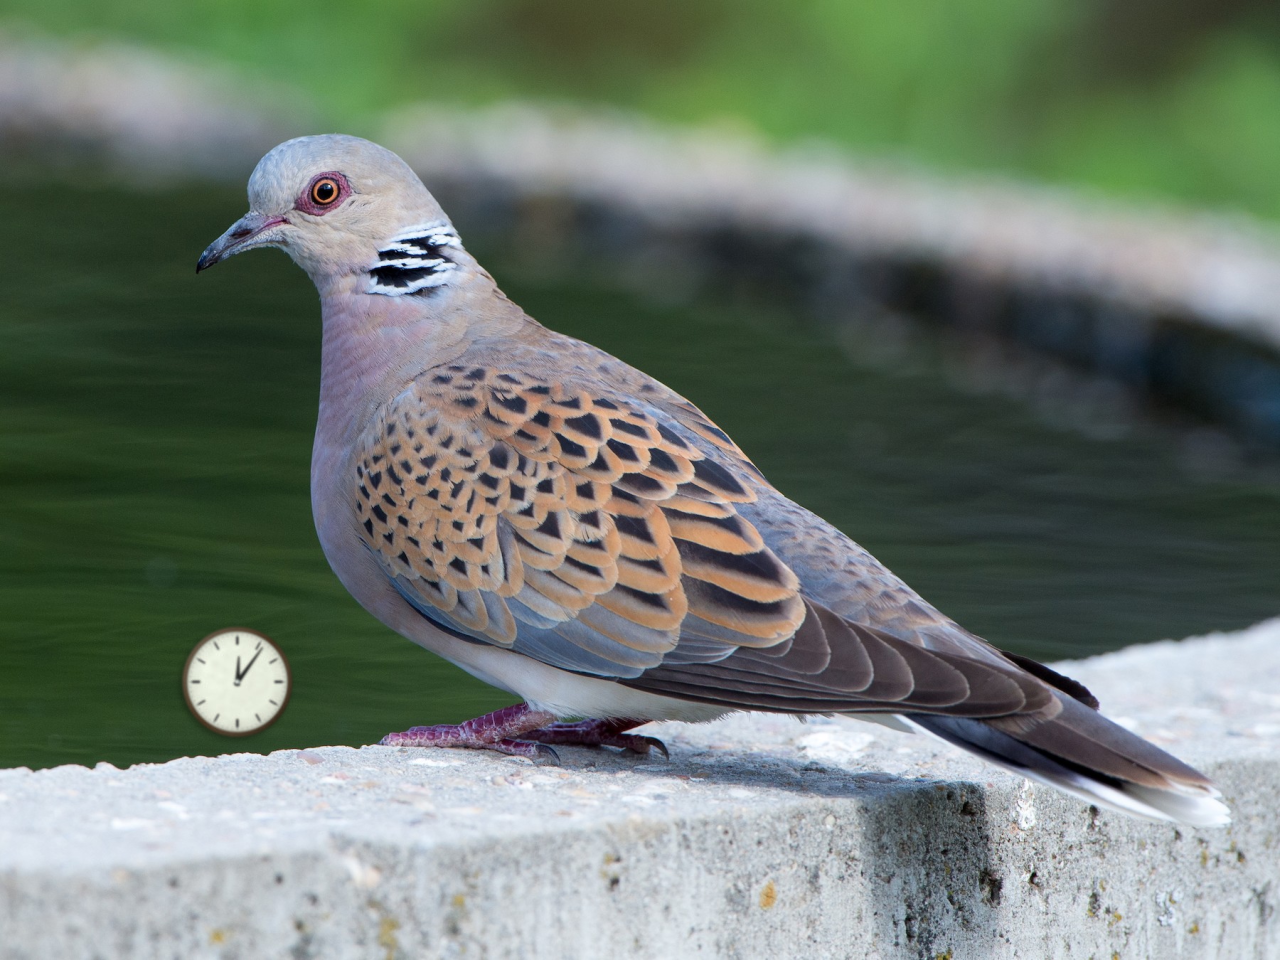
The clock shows 12.06
